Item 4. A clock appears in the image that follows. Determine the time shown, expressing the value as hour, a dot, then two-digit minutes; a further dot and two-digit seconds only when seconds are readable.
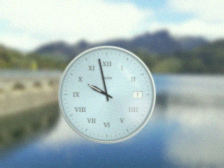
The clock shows 9.58
